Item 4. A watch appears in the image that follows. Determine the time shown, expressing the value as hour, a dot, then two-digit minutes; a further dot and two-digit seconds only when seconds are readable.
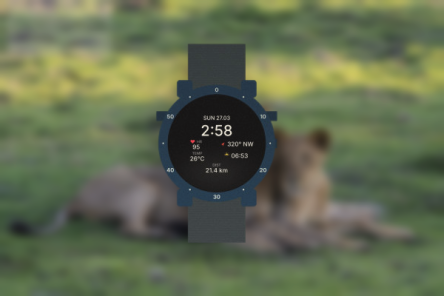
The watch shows 2.58
